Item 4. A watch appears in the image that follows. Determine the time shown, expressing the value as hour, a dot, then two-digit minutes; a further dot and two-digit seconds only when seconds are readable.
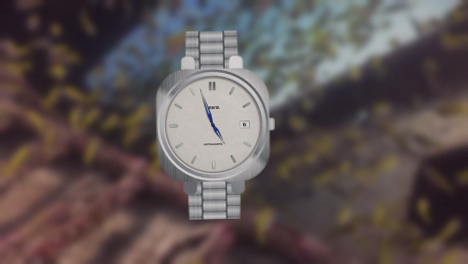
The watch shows 4.57
